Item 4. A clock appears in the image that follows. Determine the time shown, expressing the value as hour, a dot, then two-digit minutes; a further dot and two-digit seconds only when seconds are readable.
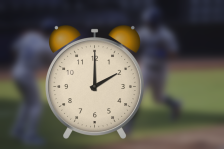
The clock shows 2.00
